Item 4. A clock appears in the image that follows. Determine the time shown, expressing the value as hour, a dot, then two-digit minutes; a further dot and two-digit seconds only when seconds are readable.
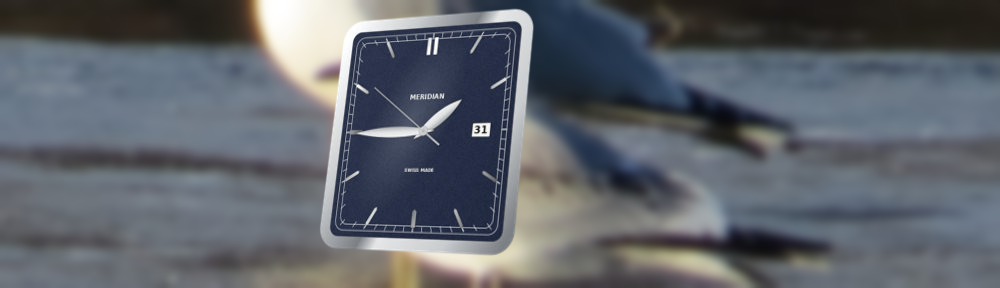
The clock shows 1.44.51
